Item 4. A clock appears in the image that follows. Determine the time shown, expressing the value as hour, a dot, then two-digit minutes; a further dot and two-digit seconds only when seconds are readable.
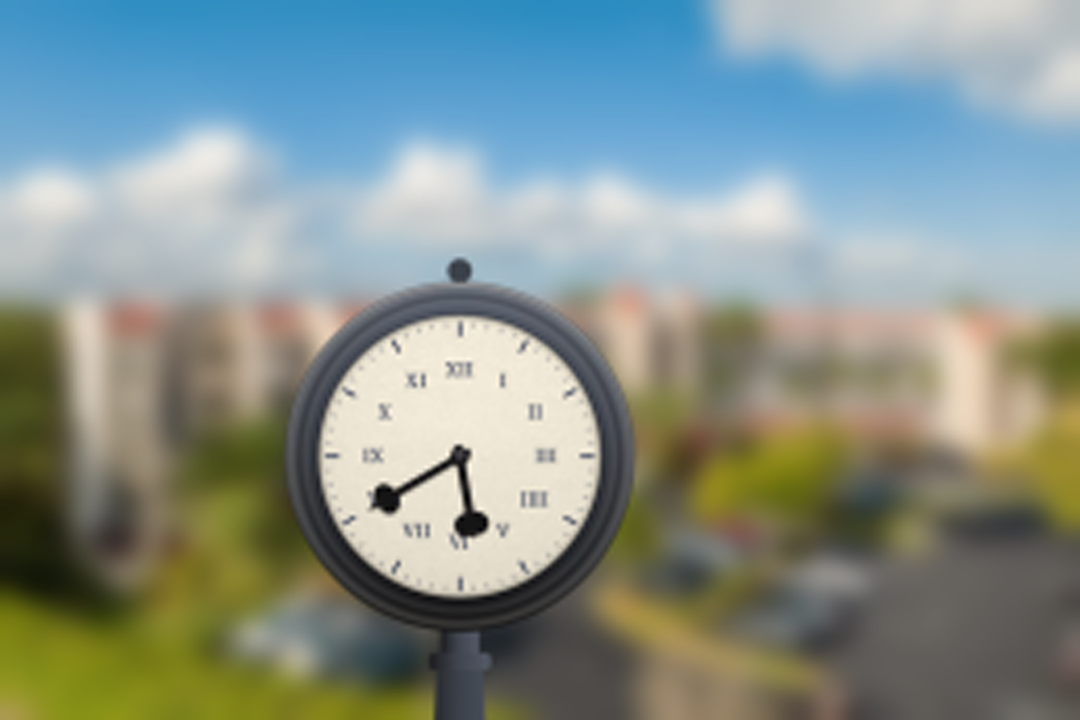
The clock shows 5.40
